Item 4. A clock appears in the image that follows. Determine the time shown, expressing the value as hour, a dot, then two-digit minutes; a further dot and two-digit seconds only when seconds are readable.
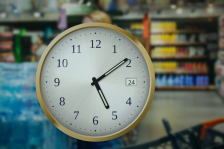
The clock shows 5.09
